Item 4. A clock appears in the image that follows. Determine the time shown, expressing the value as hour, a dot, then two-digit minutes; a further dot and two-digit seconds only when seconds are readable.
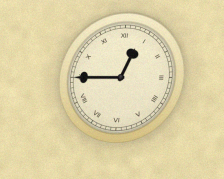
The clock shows 12.45
